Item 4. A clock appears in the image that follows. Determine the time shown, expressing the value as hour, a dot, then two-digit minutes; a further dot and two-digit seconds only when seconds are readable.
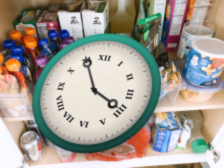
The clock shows 3.55
